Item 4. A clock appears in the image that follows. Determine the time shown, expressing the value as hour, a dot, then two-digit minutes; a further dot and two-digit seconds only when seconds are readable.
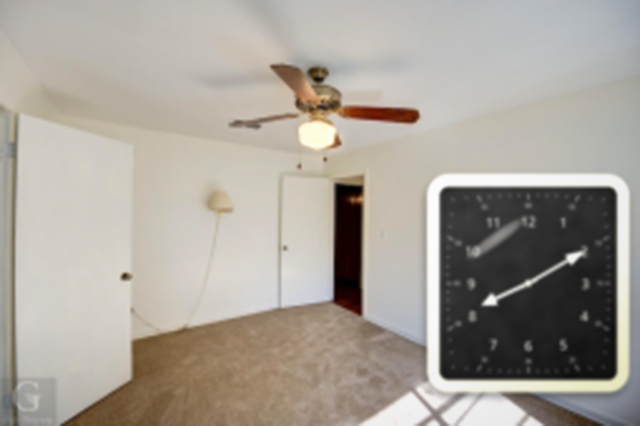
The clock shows 8.10
